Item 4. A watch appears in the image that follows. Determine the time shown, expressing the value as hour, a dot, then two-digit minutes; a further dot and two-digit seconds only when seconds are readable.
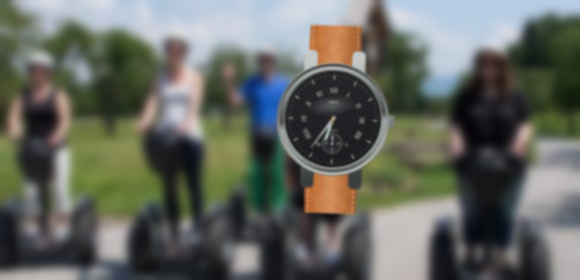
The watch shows 6.36
